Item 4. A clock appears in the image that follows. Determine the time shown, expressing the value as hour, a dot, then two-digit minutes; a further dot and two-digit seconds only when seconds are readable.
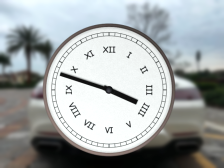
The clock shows 3.48
